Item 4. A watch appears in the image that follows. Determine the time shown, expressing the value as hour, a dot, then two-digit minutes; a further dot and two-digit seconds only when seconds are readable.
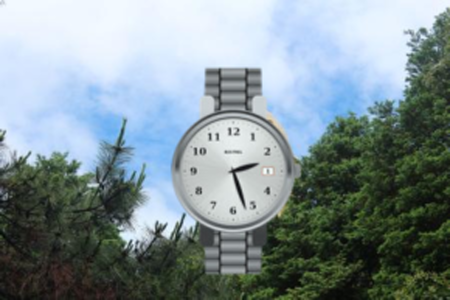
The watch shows 2.27
